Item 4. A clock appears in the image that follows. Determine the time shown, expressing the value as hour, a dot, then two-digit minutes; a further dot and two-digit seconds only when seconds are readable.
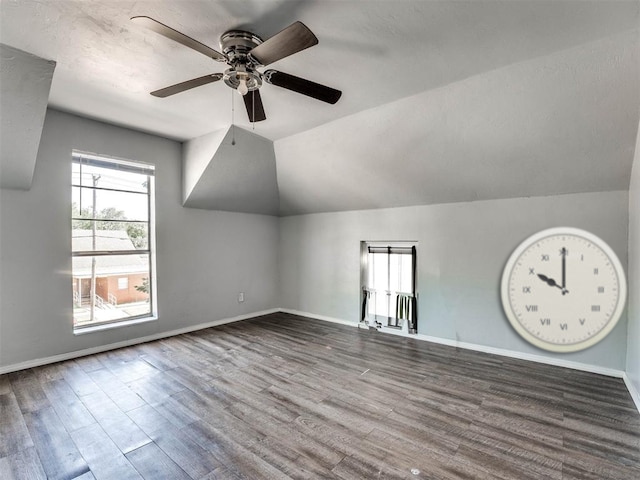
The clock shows 10.00
